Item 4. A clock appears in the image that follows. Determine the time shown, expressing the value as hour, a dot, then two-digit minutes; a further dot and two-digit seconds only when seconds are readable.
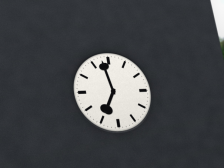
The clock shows 6.58
